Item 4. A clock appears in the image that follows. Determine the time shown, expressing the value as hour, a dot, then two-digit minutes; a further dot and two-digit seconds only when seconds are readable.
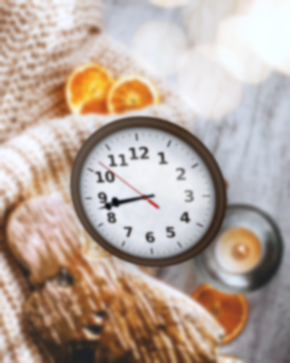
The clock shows 8.42.52
